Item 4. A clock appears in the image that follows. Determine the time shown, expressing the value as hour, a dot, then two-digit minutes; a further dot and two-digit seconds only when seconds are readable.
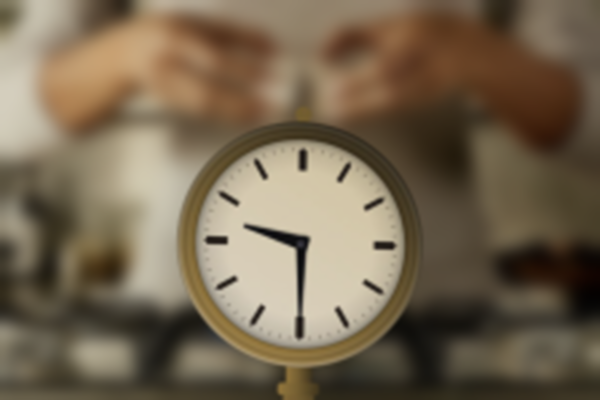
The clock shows 9.30
